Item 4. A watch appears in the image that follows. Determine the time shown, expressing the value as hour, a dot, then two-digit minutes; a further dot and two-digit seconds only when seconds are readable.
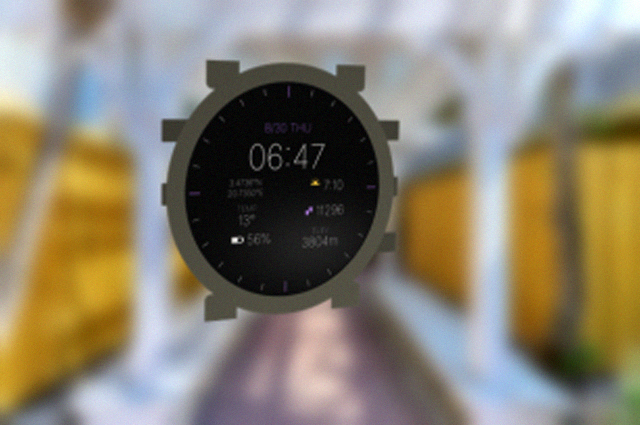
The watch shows 6.47
